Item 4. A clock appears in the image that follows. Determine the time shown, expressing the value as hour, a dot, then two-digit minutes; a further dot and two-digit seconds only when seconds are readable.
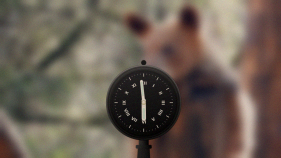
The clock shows 5.59
